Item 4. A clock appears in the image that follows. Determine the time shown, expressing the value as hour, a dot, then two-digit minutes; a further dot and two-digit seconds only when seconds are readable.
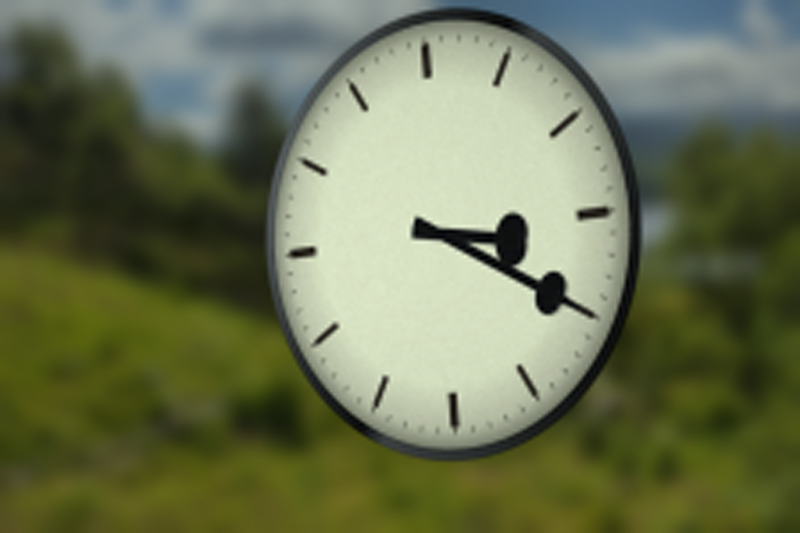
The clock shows 3.20
